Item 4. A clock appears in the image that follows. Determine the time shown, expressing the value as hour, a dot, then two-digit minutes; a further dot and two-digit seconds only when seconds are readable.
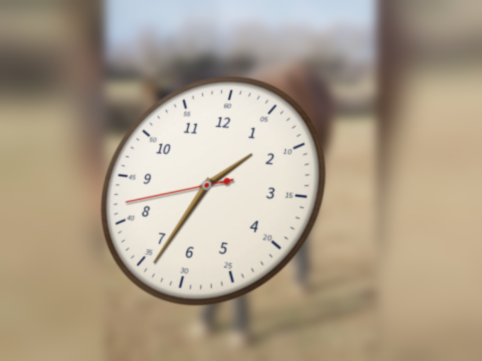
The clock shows 1.33.42
